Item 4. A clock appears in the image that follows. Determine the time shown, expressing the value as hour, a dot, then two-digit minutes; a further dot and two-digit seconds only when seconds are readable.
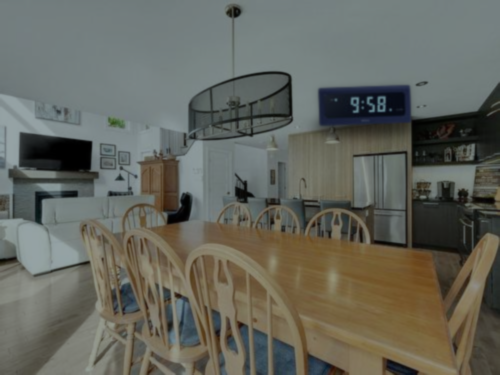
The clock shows 9.58
